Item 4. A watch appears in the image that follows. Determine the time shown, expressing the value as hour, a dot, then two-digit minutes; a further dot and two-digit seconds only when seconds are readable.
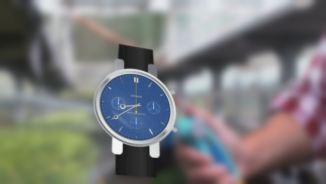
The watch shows 8.39
